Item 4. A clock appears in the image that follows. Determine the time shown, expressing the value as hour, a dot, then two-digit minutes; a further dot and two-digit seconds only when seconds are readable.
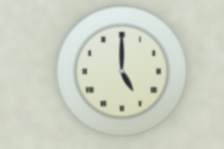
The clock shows 5.00
